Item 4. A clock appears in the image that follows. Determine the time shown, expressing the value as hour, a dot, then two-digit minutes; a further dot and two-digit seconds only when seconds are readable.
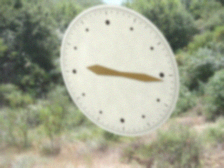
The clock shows 9.16
